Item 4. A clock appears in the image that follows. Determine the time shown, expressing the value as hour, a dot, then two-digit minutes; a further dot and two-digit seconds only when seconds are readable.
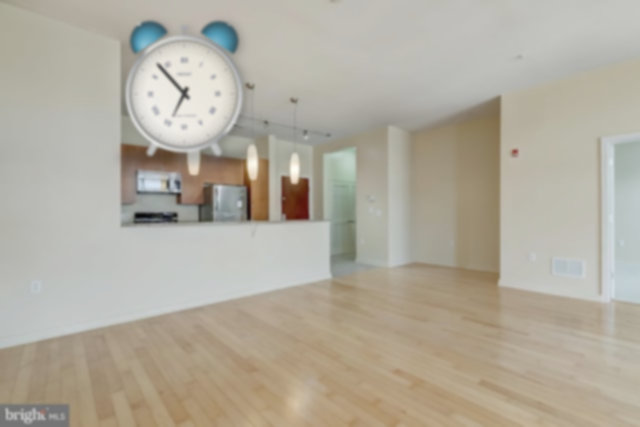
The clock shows 6.53
